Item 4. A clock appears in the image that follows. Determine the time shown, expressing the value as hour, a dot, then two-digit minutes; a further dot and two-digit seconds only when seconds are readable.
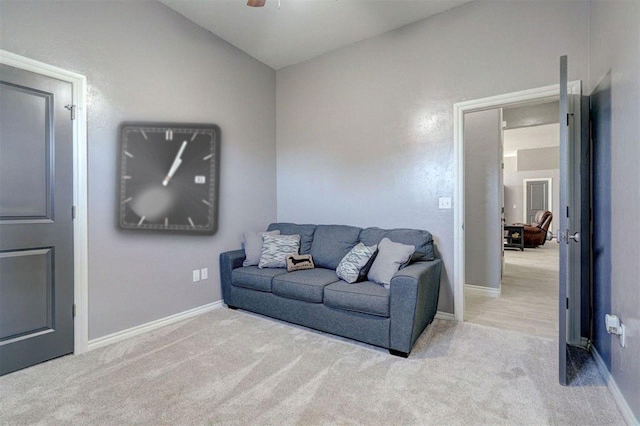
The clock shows 1.04
